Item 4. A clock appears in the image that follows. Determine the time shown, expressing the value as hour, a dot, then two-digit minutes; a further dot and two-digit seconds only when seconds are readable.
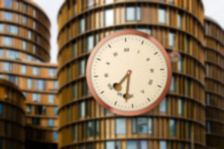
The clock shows 7.32
